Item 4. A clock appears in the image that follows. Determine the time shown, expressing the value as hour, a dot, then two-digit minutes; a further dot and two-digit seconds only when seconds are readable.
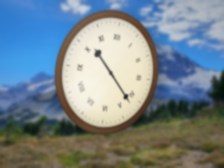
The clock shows 10.22
